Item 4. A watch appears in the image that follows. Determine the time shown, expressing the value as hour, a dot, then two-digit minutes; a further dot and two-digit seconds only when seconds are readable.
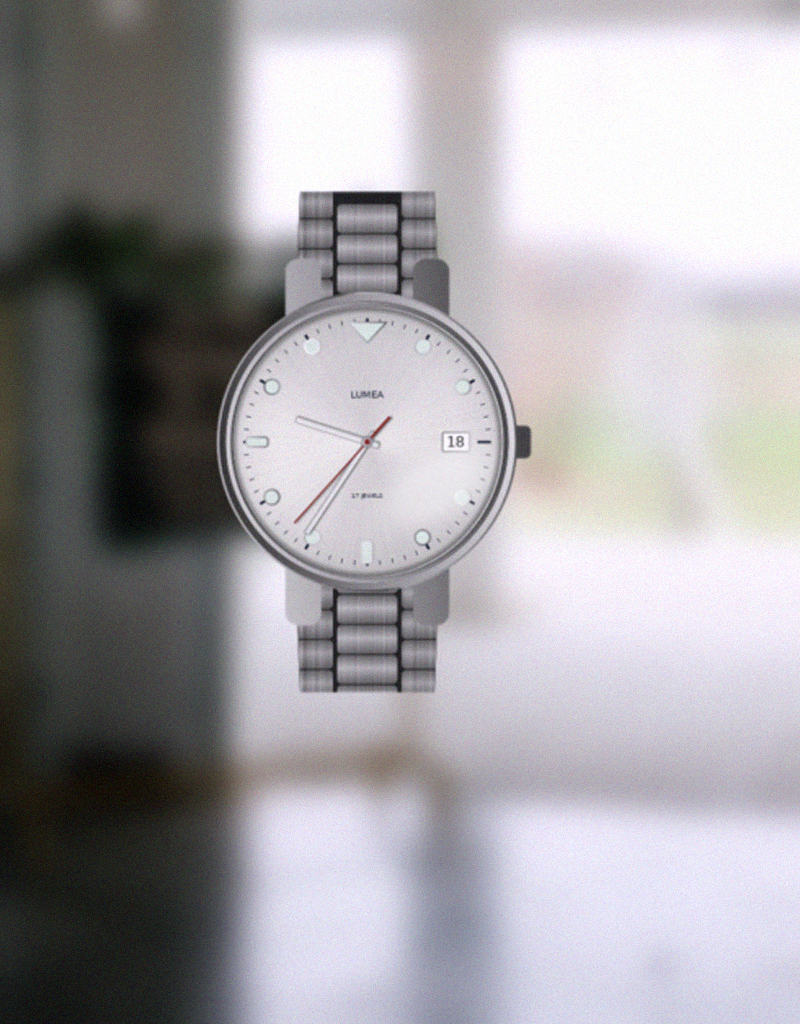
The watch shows 9.35.37
